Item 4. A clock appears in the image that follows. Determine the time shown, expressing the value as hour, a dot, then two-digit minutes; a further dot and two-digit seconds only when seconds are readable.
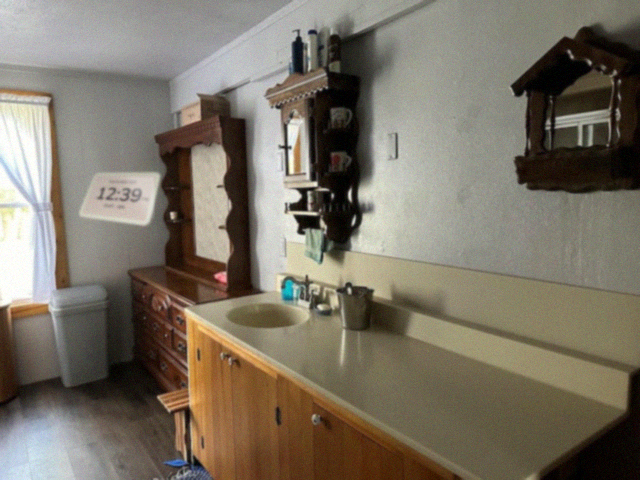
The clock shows 12.39
